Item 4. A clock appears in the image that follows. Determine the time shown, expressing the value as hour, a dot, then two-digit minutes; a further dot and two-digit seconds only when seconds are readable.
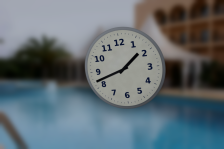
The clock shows 1.42
